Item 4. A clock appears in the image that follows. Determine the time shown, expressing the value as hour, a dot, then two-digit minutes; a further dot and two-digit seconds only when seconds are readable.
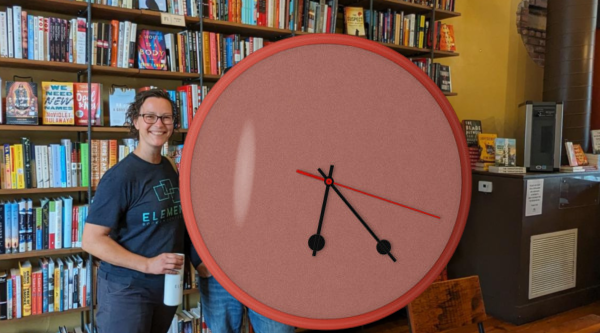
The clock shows 6.23.18
